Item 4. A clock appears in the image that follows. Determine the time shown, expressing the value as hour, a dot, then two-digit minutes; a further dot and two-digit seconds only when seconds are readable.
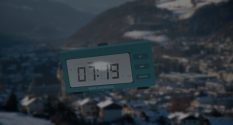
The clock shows 7.19
